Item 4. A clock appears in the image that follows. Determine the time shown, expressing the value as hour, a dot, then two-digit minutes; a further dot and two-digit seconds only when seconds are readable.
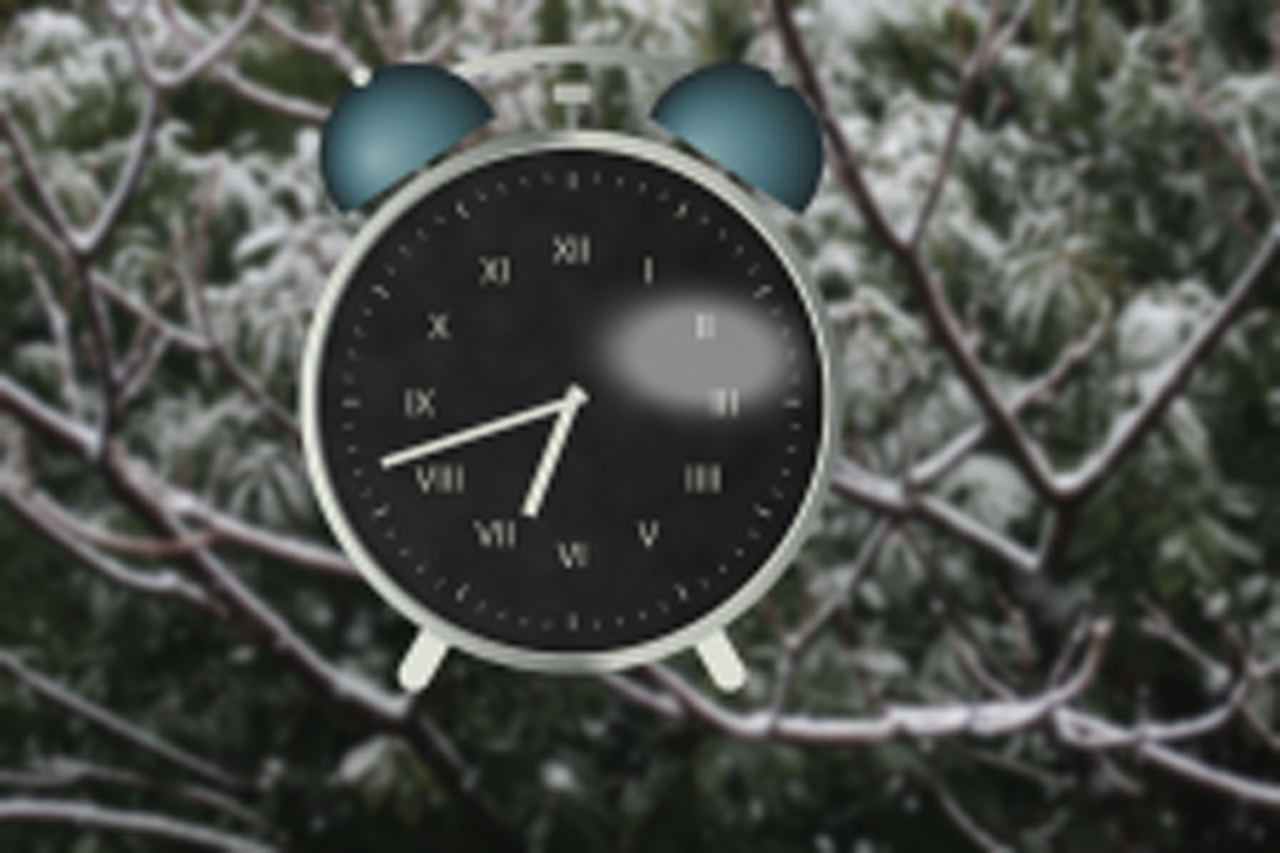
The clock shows 6.42
